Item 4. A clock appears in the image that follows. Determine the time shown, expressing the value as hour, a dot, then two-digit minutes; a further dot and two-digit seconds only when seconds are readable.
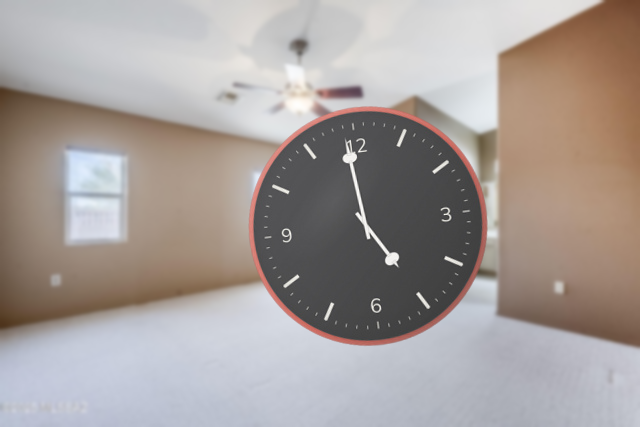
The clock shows 4.59
